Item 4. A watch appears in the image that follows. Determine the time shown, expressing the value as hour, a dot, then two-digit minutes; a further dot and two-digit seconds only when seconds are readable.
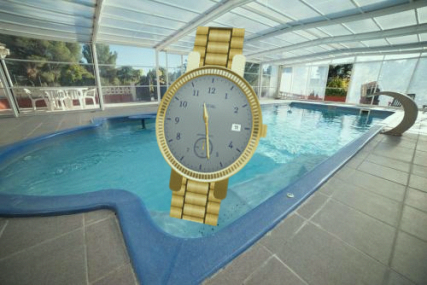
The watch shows 11.28
